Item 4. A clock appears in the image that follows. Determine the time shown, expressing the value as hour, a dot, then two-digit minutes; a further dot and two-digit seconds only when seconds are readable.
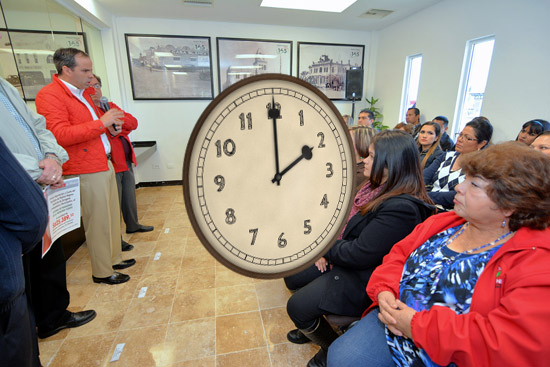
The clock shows 2.00
